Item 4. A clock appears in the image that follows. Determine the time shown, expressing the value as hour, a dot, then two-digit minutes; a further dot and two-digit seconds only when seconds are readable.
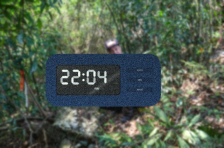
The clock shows 22.04
